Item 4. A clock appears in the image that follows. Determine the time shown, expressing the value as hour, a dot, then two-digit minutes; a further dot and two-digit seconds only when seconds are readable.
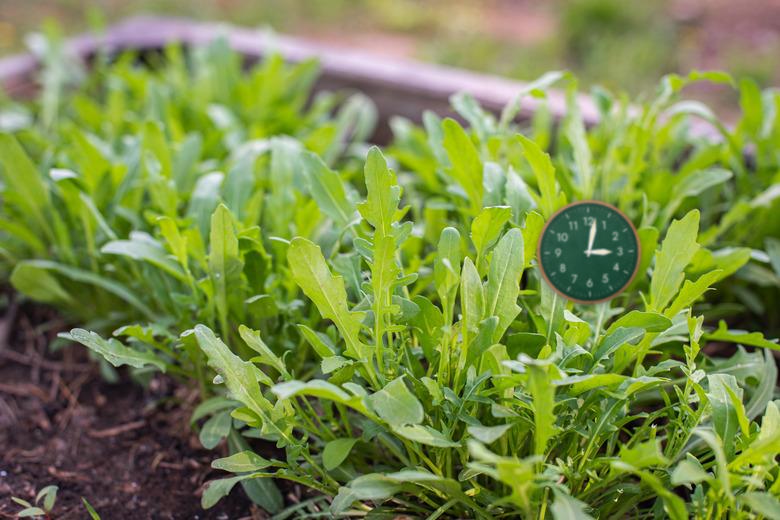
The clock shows 3.02
